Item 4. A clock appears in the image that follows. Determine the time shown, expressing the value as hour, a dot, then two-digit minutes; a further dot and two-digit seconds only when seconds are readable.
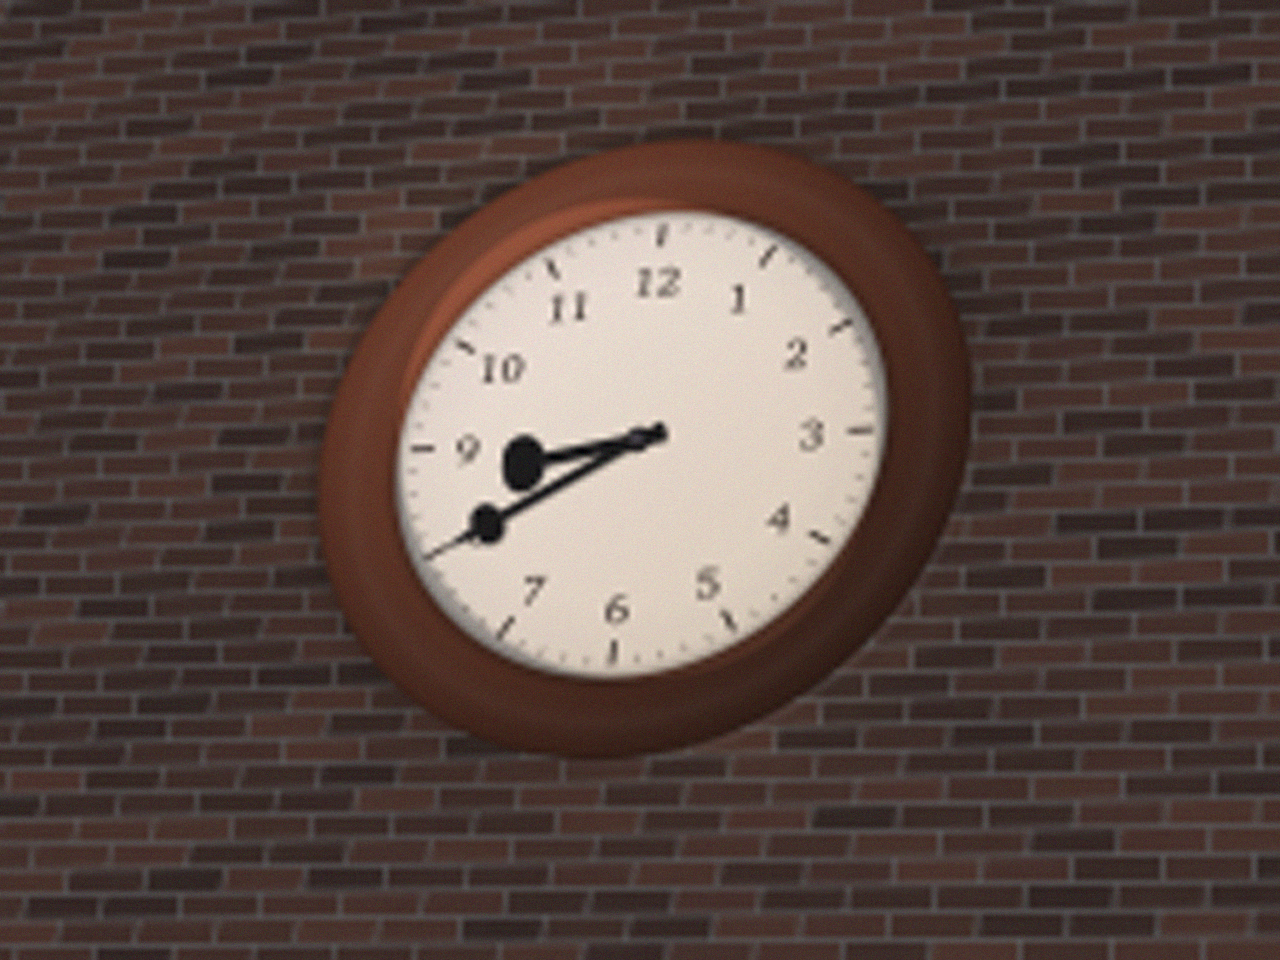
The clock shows 8.40
